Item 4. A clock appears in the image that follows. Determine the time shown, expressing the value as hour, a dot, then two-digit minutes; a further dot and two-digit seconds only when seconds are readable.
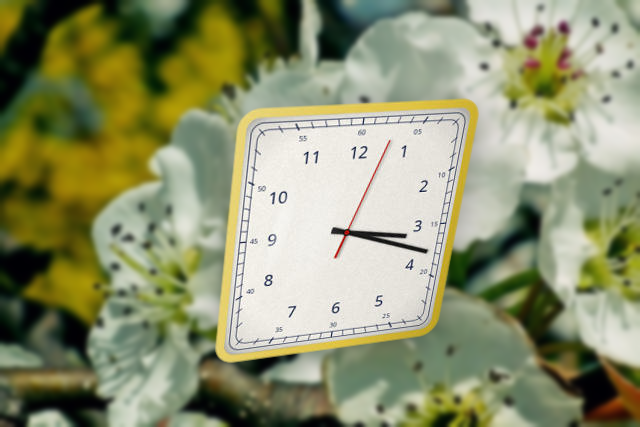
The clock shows 3.18.03
